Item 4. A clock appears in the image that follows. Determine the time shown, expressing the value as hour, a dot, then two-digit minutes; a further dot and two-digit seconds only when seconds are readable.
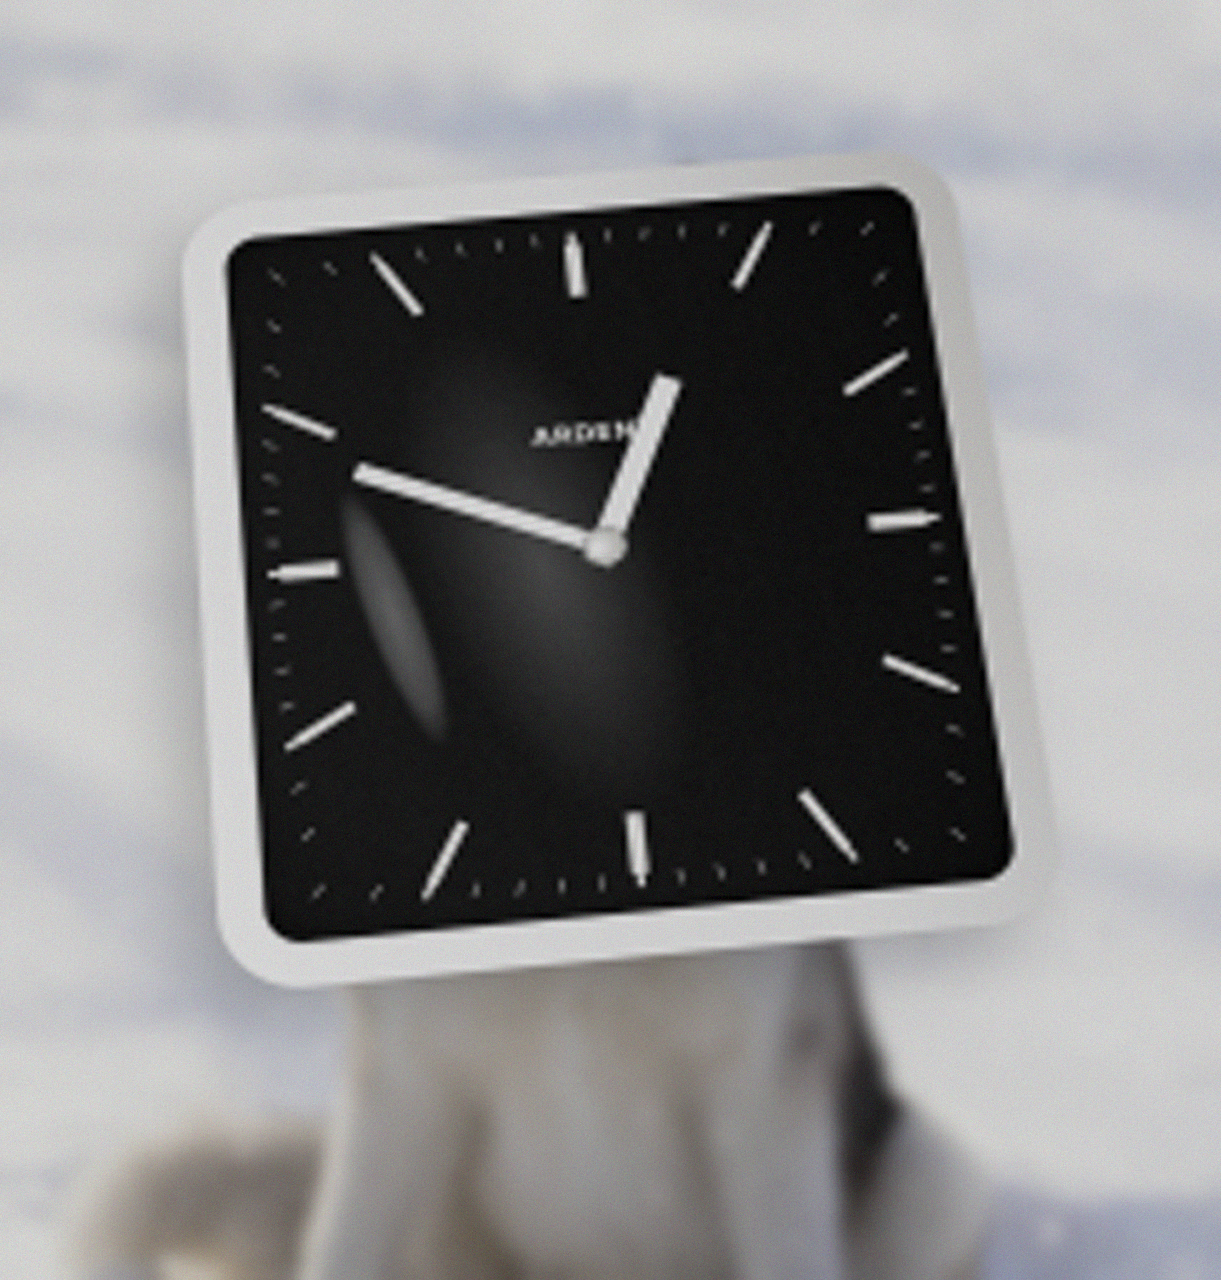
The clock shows 12.49
